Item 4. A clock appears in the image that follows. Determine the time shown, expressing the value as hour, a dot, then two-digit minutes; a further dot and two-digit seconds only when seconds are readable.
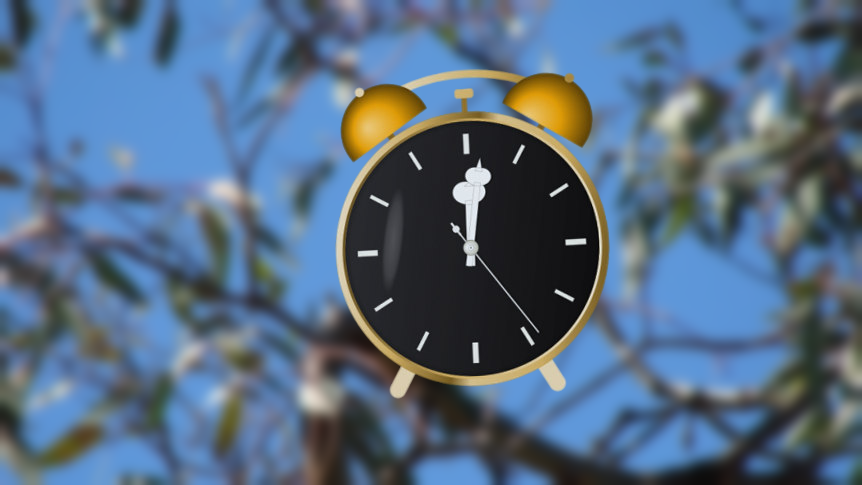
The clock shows 12.01.24
